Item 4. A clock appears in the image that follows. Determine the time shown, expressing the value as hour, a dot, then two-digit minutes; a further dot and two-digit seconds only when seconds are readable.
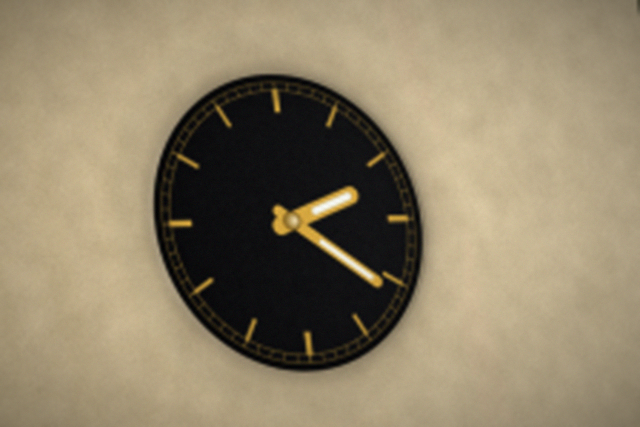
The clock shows 2.21
